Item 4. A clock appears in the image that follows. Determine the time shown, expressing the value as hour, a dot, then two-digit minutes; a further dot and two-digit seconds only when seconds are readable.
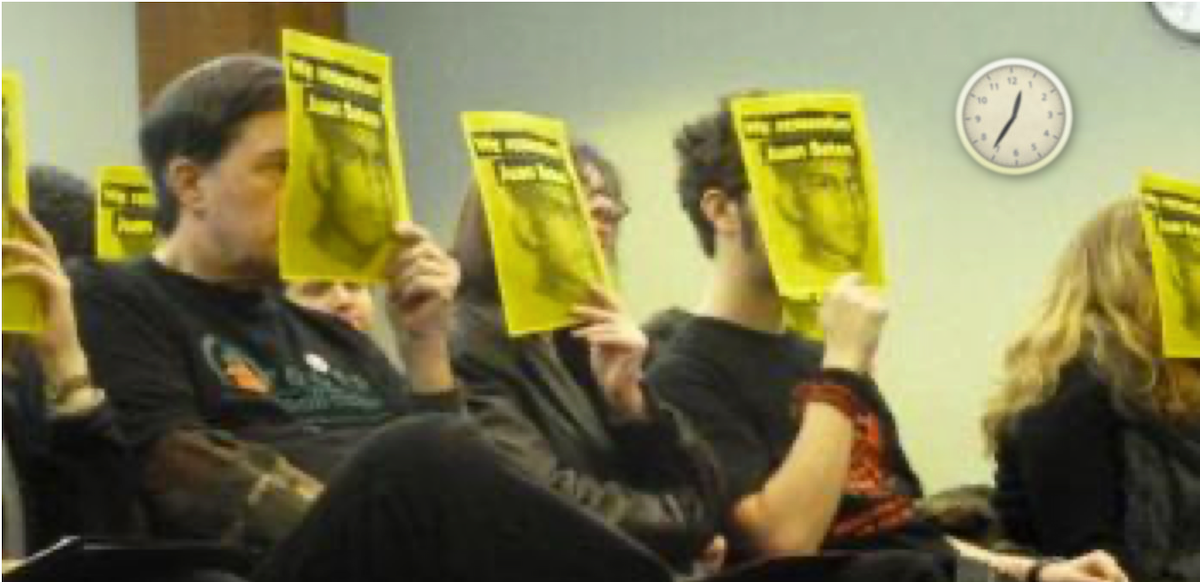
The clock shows 12.36
